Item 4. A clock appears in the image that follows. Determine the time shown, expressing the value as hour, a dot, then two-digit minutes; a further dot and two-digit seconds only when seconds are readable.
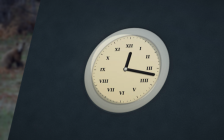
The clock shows 12.17
